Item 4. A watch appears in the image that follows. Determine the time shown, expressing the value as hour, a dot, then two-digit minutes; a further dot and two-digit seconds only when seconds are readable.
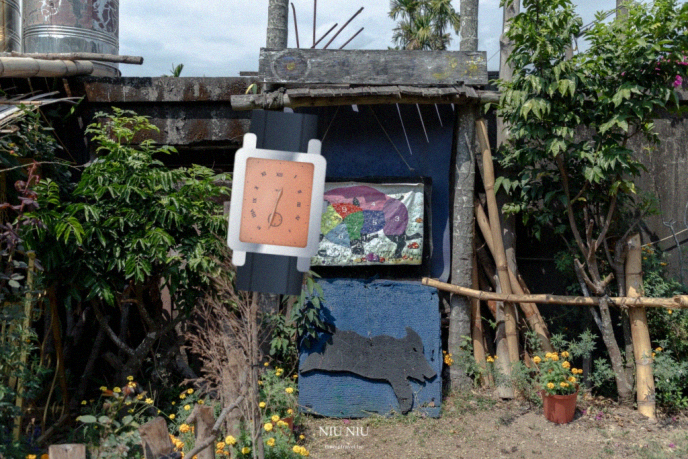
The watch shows 12.32
